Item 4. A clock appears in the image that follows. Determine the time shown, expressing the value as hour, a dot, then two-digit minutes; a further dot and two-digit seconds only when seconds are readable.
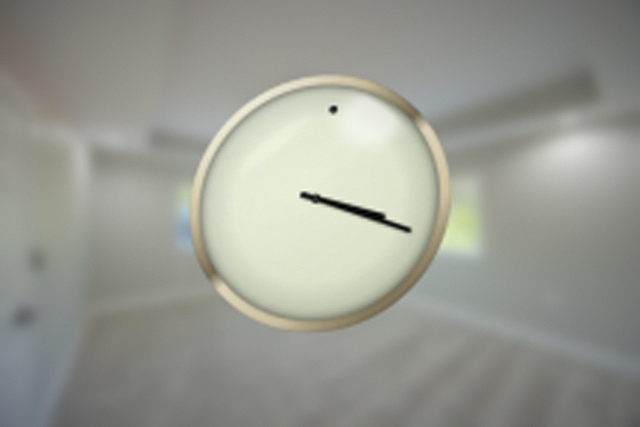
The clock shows 3.17
